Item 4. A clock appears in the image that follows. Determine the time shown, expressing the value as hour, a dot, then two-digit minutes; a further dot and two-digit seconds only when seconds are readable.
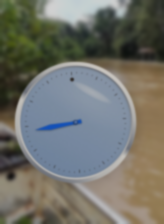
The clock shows 8.44
